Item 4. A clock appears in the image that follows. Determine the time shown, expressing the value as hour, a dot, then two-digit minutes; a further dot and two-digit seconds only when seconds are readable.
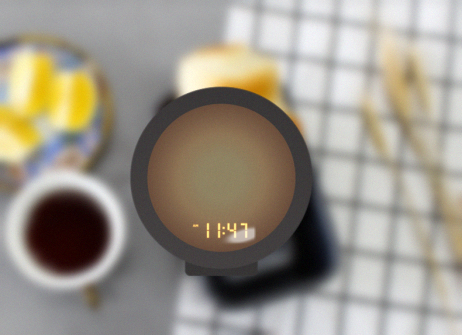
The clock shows 11.47
